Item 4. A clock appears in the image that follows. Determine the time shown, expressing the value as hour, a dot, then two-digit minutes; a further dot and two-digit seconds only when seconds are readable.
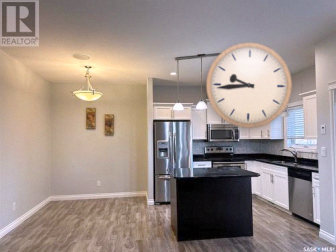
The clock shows 9.44
